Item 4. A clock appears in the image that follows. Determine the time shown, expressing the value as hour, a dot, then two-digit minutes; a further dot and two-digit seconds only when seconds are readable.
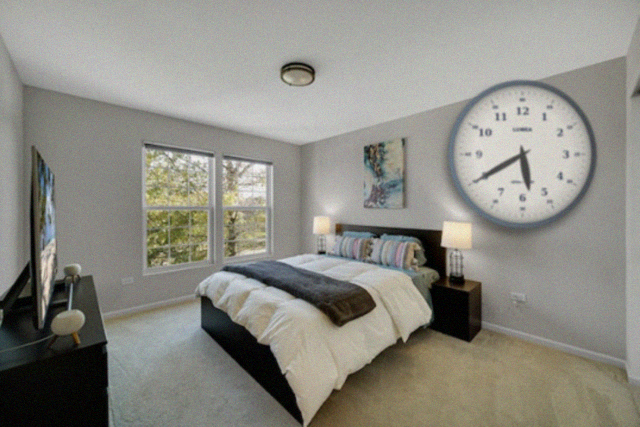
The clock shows 5.40
